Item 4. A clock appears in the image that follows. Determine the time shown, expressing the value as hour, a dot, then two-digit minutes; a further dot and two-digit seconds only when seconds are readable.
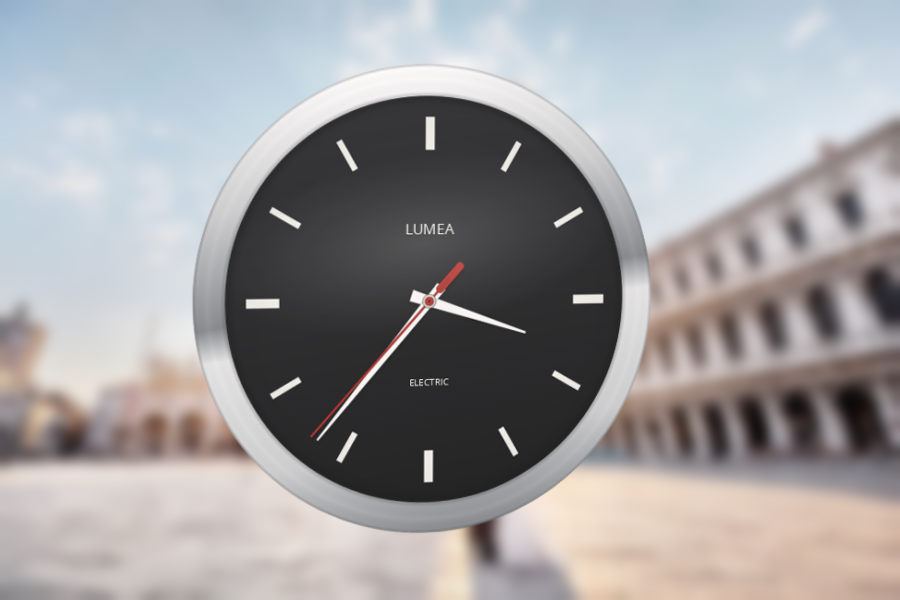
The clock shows 3.36.37
